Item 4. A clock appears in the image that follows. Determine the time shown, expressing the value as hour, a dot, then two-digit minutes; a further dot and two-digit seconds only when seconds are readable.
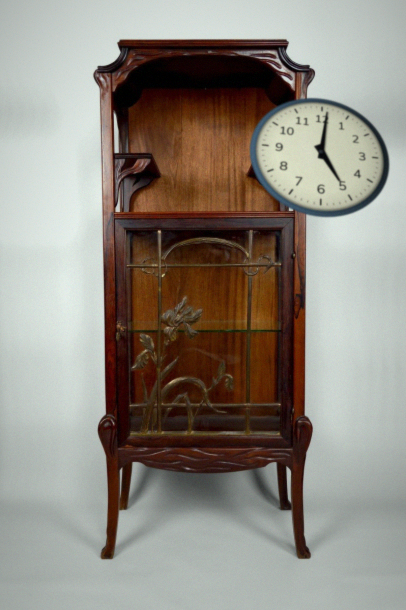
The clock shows 5.01
